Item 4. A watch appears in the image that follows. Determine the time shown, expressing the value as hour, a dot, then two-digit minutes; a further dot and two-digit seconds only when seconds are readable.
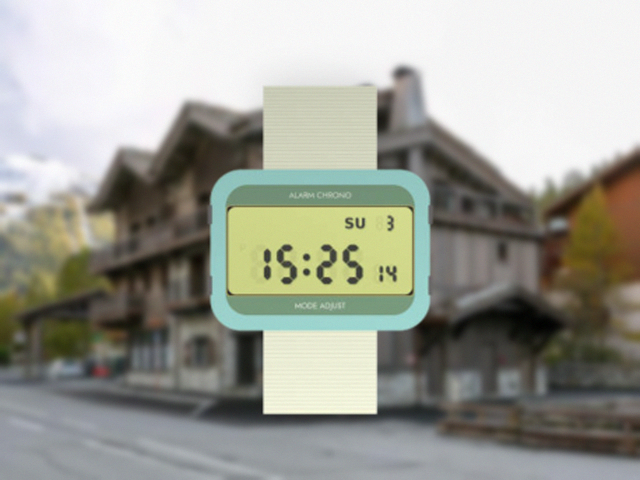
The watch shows 15.25.14
